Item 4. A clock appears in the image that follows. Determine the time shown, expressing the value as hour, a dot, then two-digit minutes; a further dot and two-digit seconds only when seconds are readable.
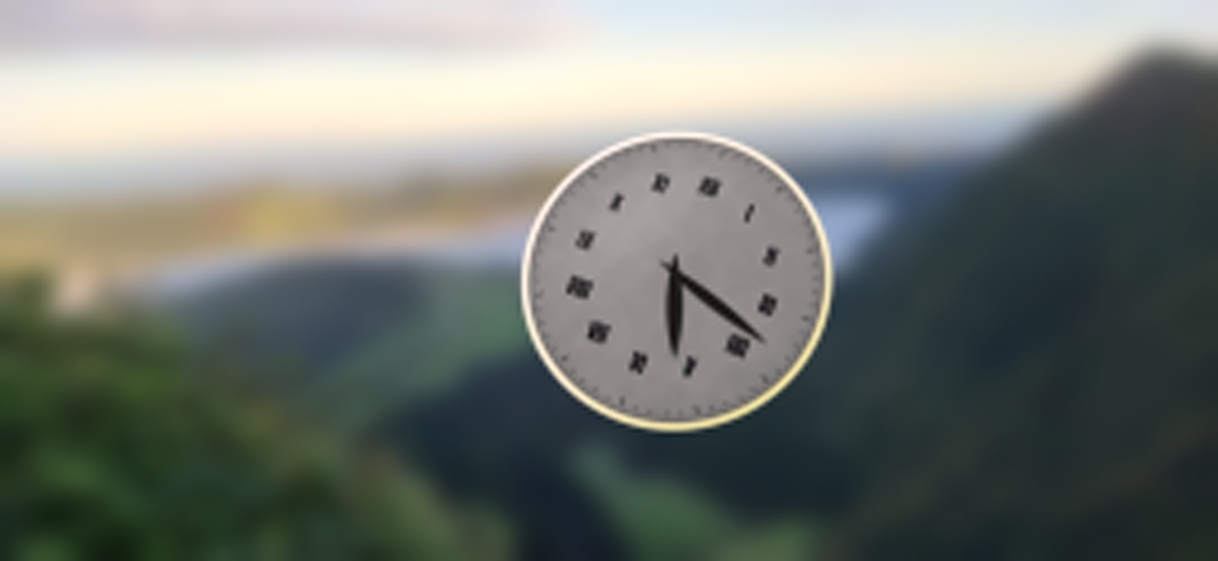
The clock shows 5.18
